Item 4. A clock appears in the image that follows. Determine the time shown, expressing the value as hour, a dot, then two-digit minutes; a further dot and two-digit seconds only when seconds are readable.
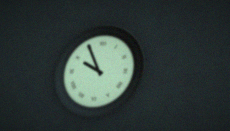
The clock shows 9.55
